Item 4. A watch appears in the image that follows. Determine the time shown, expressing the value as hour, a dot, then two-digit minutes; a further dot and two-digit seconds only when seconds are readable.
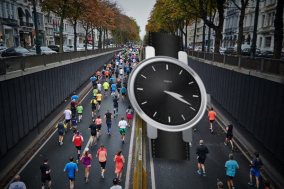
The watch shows 3.19
